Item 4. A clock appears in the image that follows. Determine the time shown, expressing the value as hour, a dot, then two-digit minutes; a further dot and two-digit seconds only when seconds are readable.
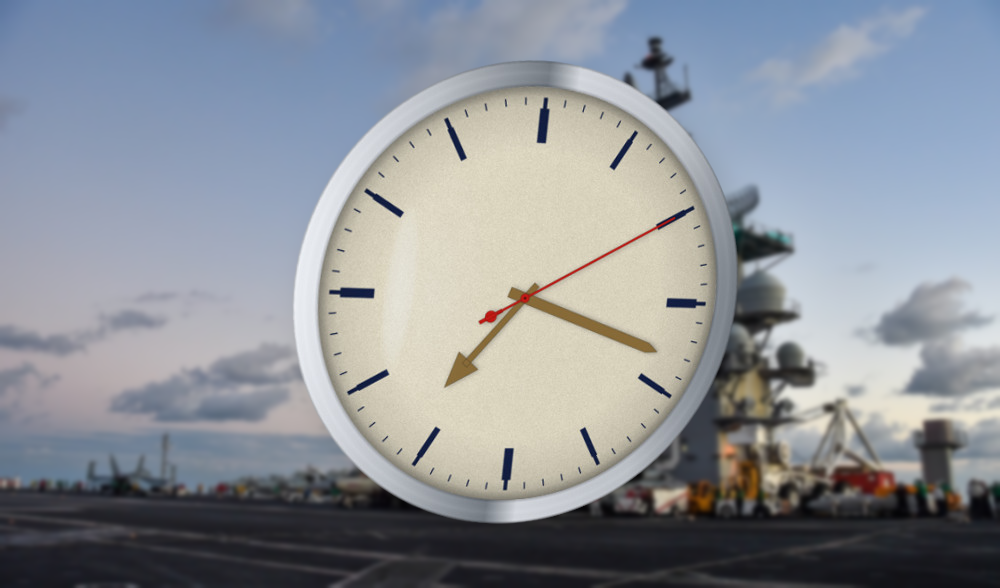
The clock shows 7.18.10
